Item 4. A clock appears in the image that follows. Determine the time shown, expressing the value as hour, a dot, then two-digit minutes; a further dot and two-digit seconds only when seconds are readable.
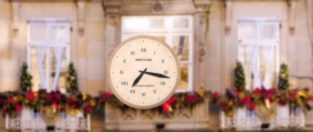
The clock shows 7.17
